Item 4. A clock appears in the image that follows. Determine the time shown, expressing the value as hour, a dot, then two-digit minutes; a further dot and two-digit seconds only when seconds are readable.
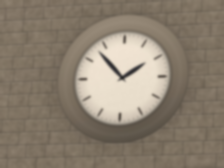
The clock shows 1.53
